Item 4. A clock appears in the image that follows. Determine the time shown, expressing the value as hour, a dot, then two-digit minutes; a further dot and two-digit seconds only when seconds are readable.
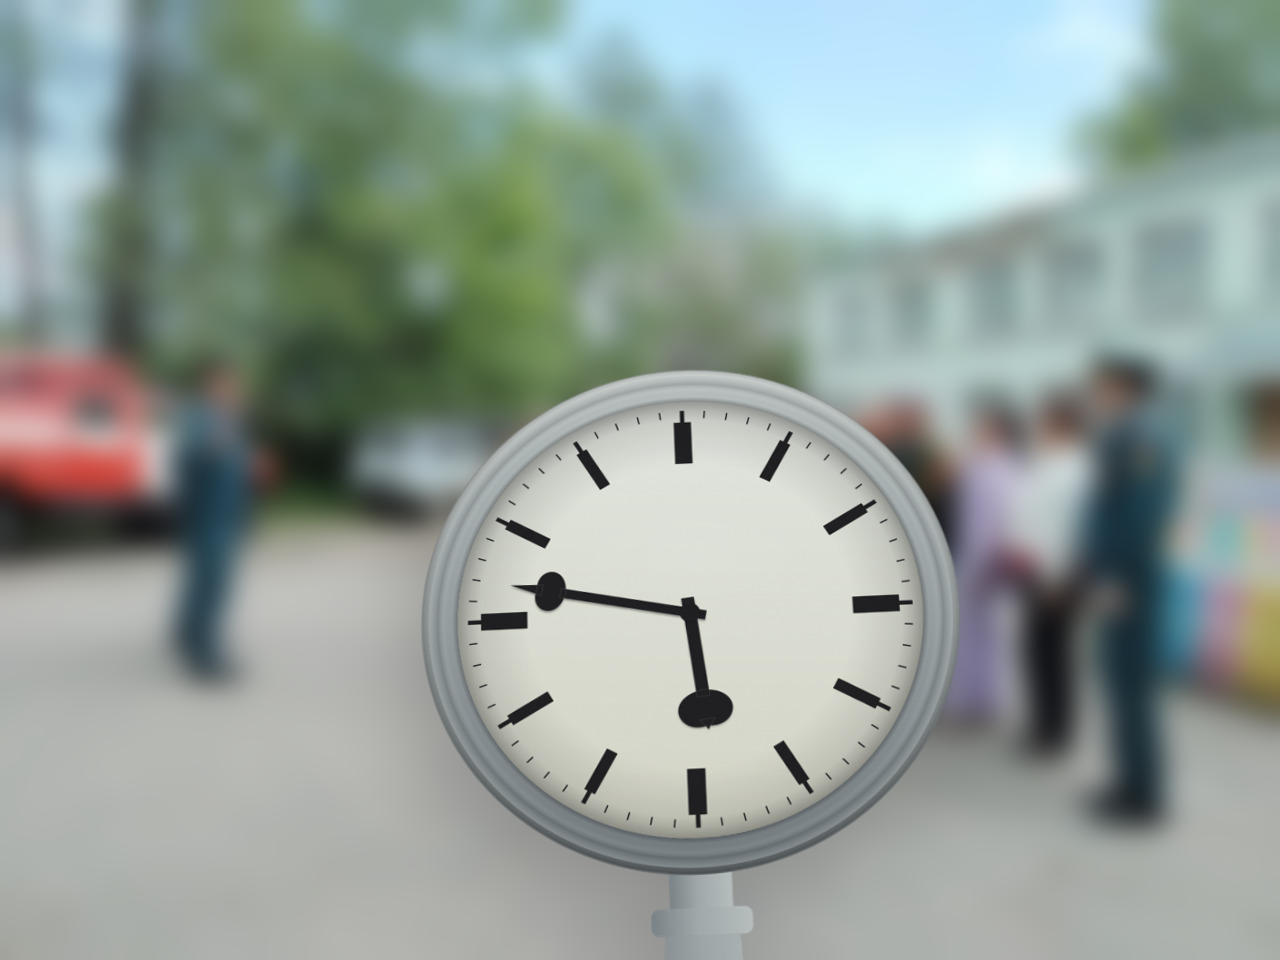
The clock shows 5.47
